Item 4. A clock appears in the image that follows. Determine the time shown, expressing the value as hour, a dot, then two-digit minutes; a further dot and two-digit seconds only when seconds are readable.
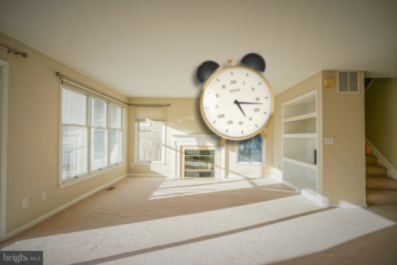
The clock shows 5.17
